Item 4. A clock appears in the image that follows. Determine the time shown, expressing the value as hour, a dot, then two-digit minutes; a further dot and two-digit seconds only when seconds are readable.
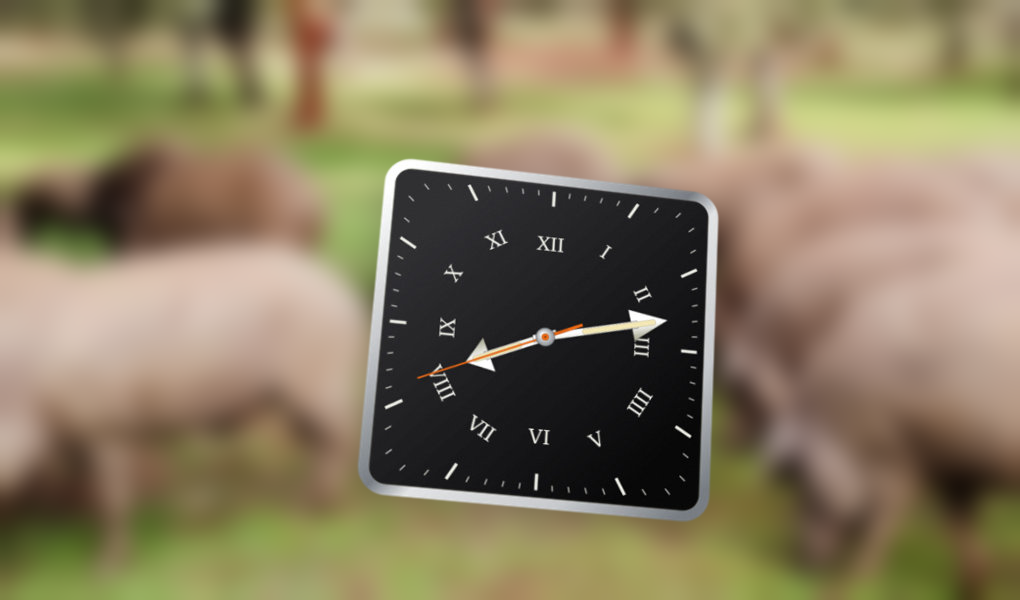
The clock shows 8.12.41
